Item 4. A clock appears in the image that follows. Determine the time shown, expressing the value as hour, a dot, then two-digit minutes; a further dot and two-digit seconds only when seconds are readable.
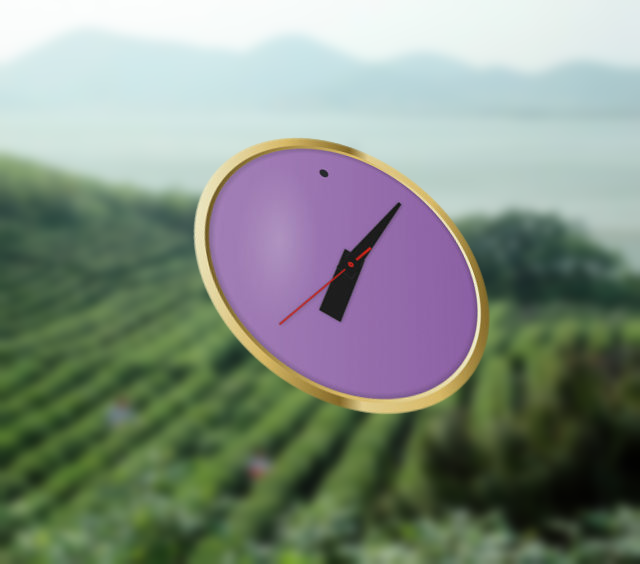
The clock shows 7.07.39
